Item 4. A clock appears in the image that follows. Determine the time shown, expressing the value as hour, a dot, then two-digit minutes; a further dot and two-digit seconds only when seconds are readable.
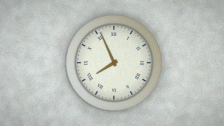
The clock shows 7.56
